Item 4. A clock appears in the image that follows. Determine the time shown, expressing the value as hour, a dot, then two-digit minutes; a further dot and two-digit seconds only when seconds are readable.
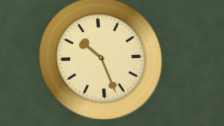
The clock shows 10.27
